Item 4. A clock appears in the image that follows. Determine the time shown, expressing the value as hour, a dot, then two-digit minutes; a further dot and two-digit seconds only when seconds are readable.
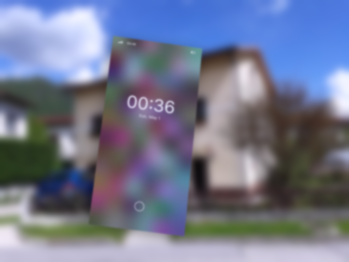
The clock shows 0.36
